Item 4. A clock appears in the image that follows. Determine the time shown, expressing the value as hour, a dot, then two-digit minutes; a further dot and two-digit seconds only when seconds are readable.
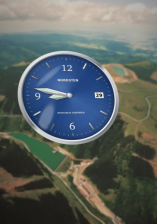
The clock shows 8.47
